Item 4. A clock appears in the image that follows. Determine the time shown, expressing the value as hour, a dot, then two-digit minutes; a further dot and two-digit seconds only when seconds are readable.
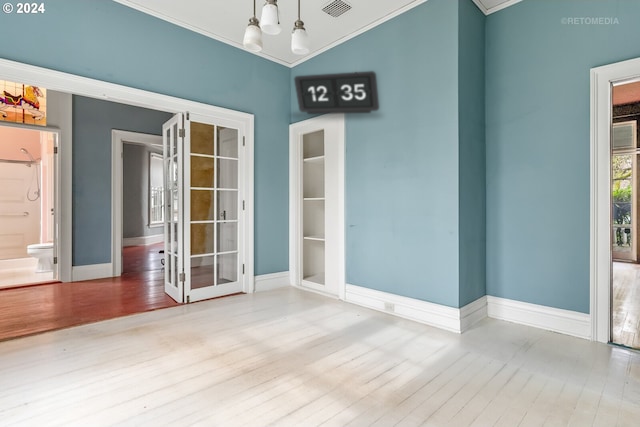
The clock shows 12.35
